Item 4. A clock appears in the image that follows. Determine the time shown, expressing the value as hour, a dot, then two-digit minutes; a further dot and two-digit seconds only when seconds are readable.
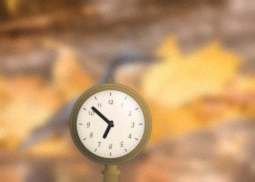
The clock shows 6.52
